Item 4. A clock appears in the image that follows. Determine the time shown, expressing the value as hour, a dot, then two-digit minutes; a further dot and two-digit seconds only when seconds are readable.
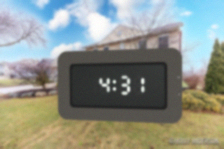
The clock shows 4.31
